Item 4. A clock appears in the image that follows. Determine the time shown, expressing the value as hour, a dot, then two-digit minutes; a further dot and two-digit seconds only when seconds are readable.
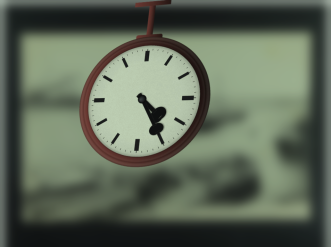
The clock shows 4.25
